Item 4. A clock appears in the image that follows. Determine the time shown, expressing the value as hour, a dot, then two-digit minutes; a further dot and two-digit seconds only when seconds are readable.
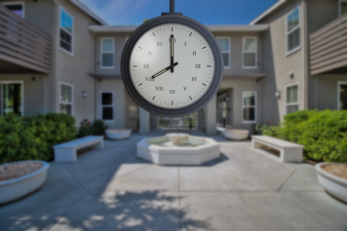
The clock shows 8.00
